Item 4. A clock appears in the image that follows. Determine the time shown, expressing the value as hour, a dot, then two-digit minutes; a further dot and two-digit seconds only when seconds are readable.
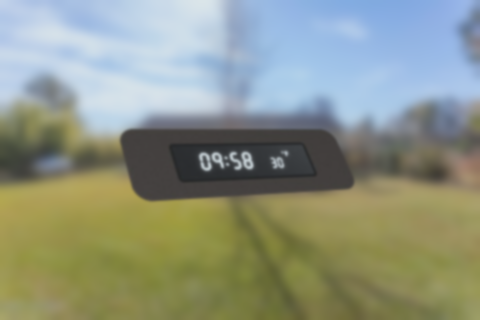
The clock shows 9.58
